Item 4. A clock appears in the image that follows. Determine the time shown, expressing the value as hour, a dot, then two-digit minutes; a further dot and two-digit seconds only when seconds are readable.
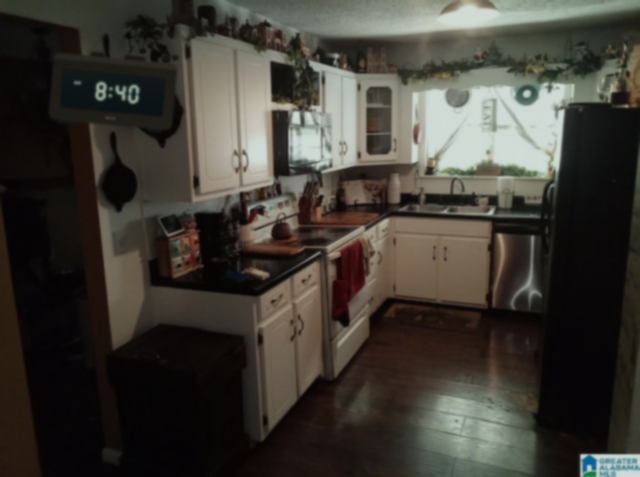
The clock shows 8.40
